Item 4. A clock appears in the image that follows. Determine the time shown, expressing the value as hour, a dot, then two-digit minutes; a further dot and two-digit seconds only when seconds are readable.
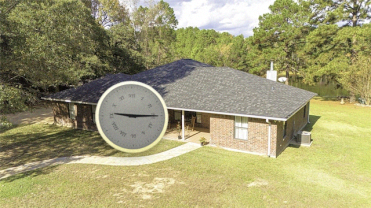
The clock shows 9.15
